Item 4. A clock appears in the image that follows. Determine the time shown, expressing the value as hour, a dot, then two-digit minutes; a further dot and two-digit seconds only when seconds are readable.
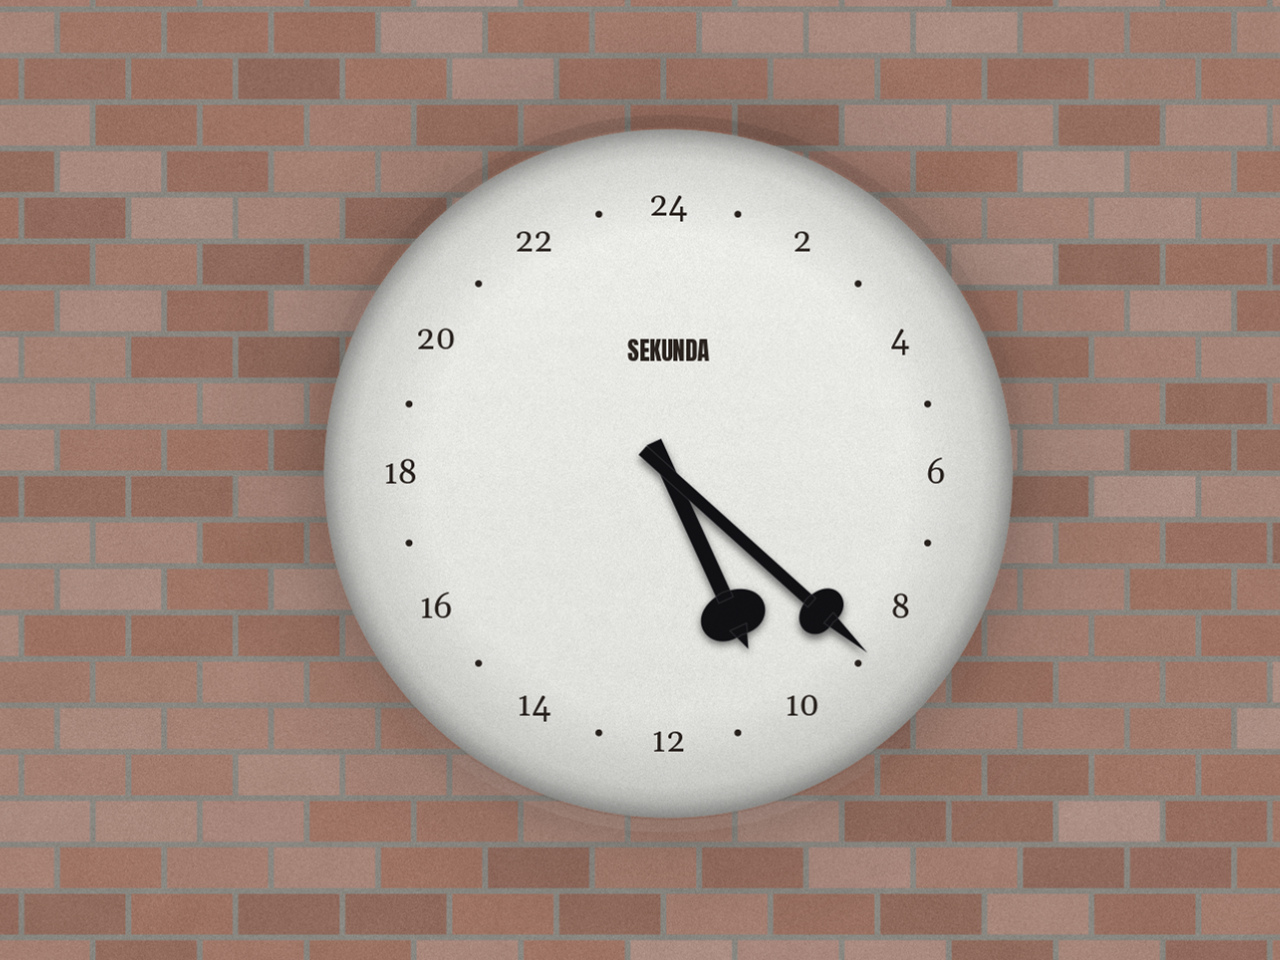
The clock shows 10.22
